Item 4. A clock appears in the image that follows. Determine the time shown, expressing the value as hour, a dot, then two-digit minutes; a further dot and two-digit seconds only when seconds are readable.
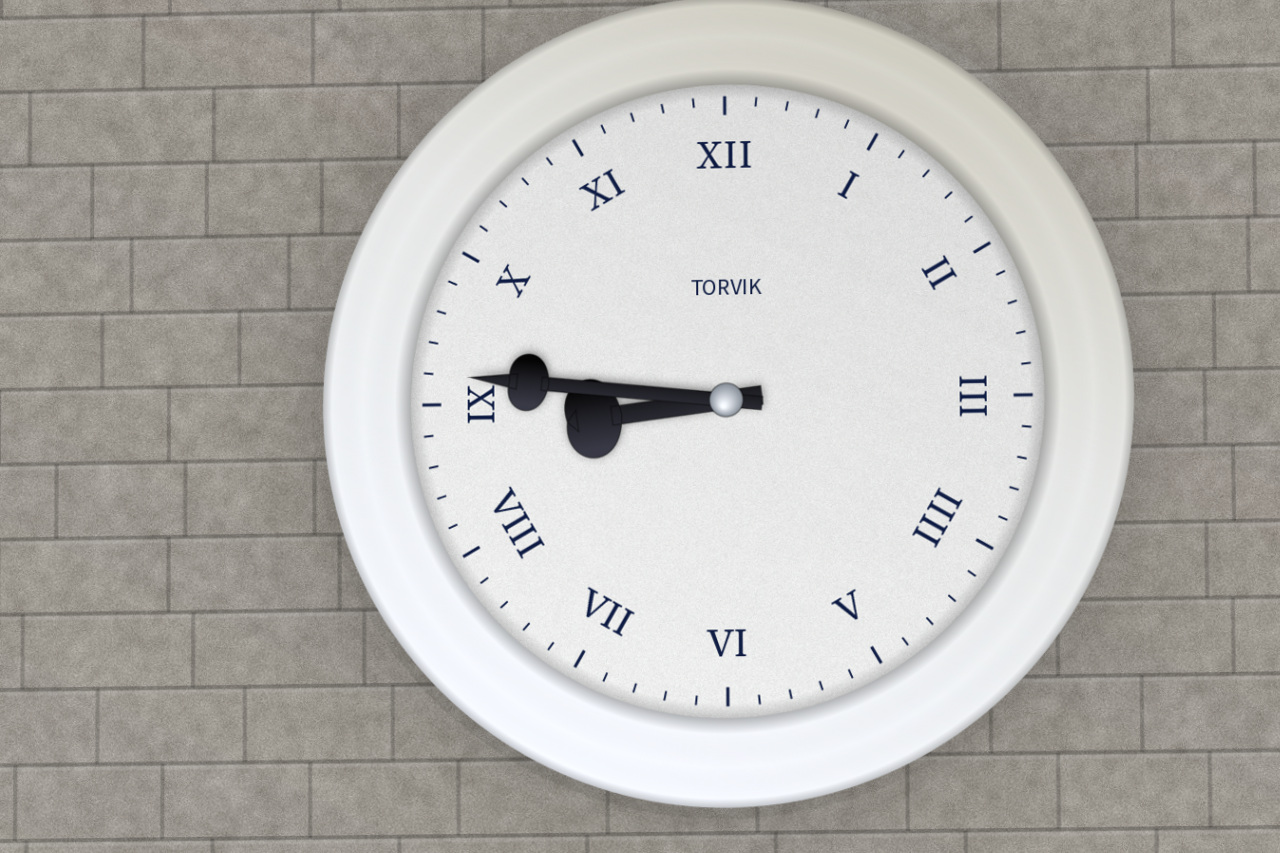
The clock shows 8.46
